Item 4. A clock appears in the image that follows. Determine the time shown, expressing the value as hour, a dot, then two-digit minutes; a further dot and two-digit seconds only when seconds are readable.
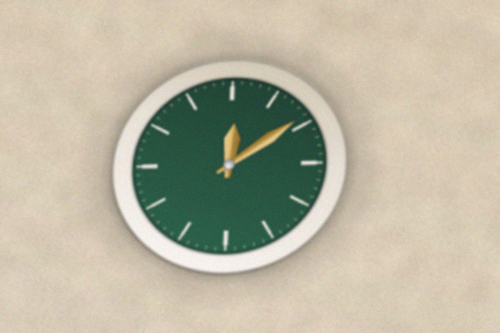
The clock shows 12.09
